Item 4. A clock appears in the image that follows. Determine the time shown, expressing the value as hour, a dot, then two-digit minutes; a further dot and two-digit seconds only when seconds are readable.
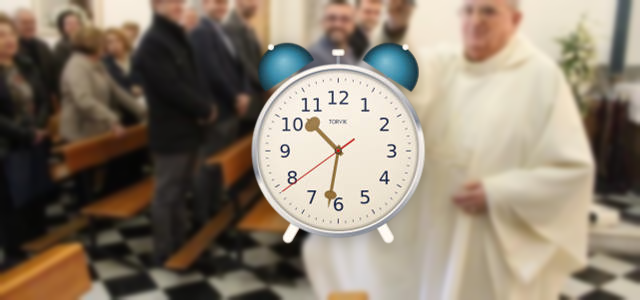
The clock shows 10.31.39
